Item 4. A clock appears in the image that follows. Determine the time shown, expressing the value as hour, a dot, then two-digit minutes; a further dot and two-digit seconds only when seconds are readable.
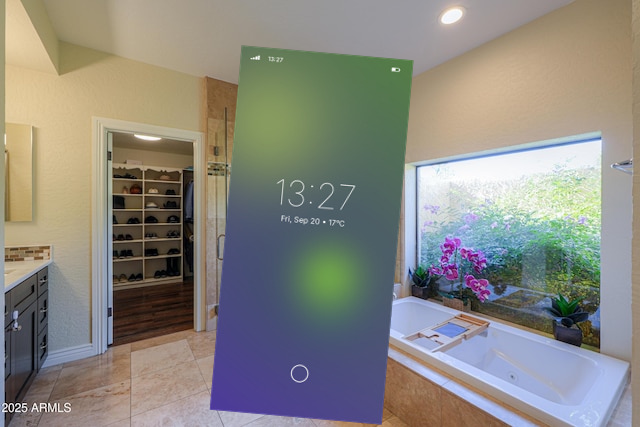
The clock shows 13.27
